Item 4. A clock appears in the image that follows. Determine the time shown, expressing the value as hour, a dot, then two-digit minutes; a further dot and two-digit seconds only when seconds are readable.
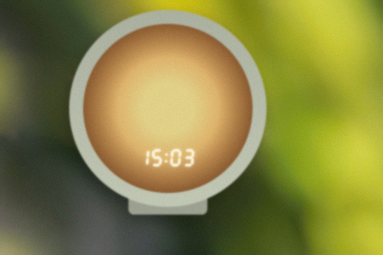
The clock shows 15.03
